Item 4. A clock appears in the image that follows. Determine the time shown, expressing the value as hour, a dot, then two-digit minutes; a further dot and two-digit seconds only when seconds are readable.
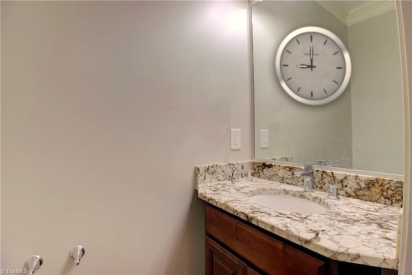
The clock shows 9.00
